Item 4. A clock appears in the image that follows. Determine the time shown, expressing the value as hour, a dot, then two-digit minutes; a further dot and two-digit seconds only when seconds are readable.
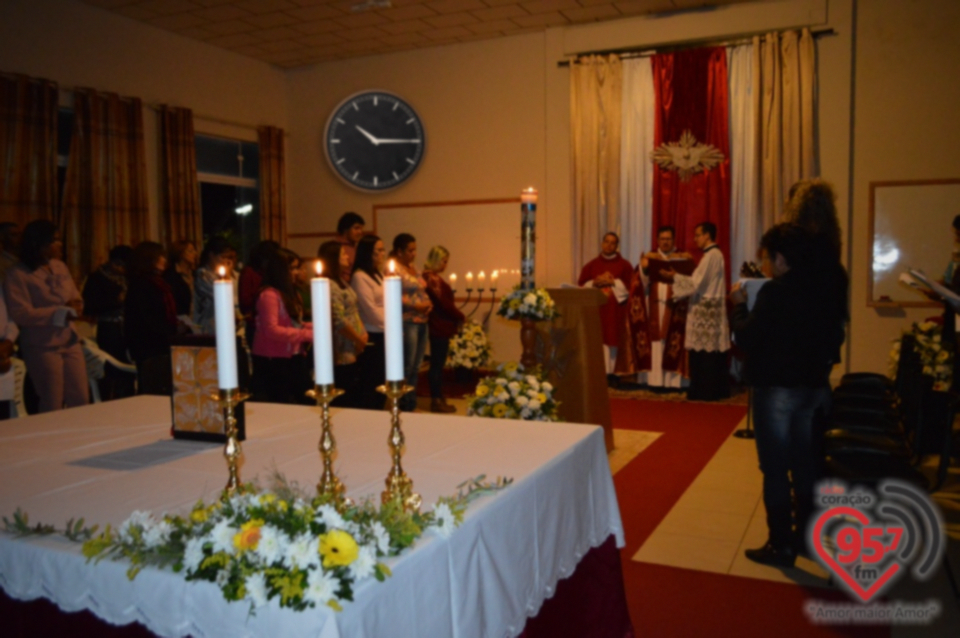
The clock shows 10.15
